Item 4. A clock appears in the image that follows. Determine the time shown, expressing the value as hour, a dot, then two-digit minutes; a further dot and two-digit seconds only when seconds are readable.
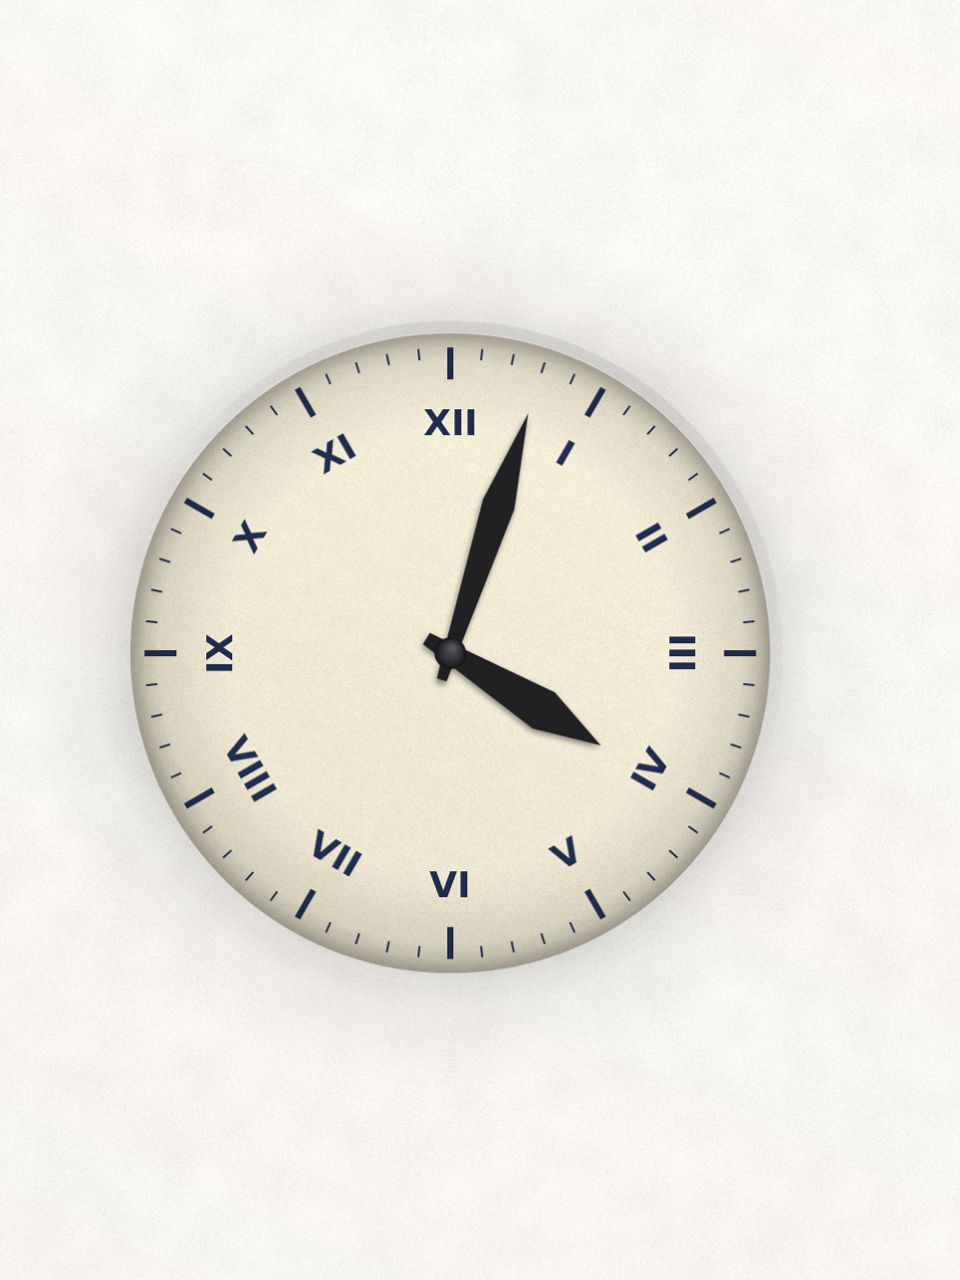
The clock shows 4.03
